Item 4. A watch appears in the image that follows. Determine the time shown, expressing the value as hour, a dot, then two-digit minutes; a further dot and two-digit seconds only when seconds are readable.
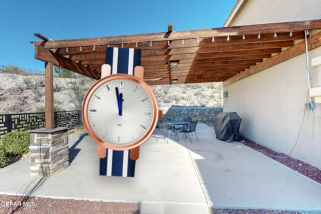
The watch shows 11.58
